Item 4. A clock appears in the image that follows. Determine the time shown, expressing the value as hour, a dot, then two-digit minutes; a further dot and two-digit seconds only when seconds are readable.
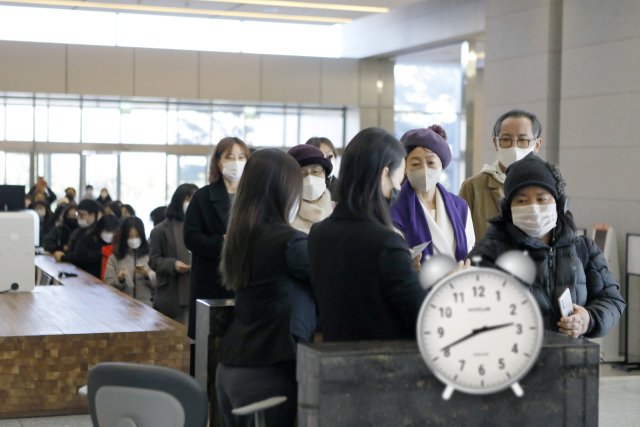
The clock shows 2.41
